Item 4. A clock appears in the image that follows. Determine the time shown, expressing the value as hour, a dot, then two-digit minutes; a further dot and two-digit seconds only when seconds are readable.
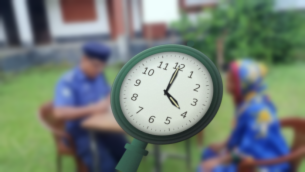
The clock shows 4.00
